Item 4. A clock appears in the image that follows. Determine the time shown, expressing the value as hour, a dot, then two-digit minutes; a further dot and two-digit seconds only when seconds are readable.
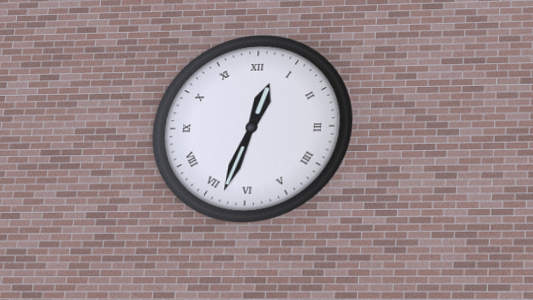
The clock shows 12.33
